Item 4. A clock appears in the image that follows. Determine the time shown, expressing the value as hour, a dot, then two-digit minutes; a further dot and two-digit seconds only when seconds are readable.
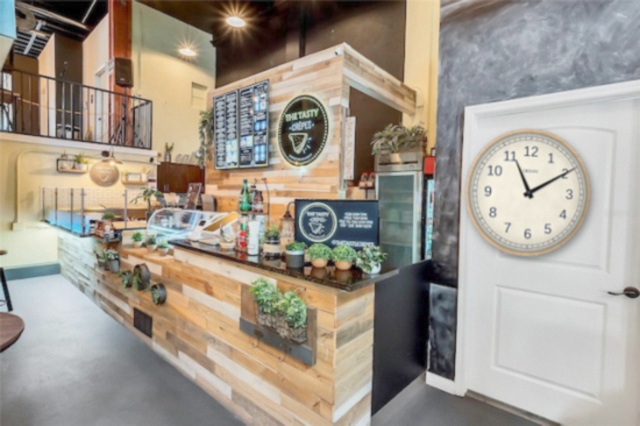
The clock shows 11.10
